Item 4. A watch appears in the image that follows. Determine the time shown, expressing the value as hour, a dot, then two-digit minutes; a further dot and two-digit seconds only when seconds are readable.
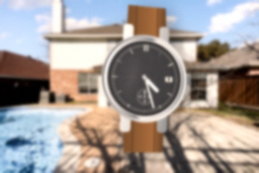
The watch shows 4.27
